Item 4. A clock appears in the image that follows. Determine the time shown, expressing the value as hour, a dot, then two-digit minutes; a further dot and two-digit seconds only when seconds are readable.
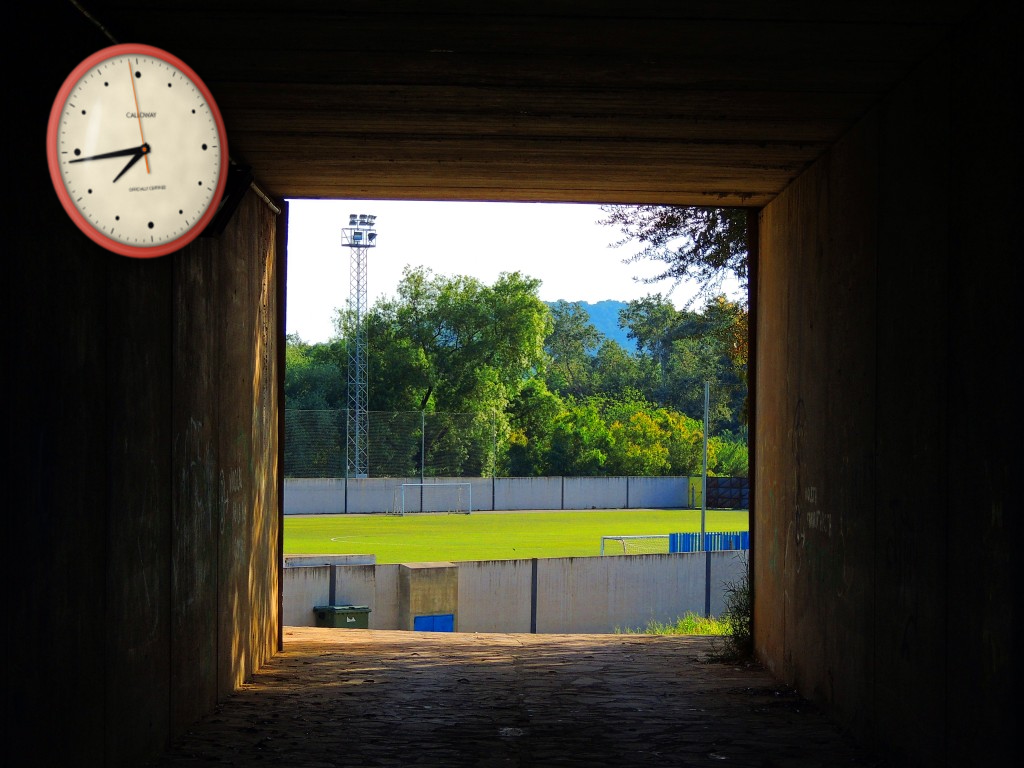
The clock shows 7.43.59
